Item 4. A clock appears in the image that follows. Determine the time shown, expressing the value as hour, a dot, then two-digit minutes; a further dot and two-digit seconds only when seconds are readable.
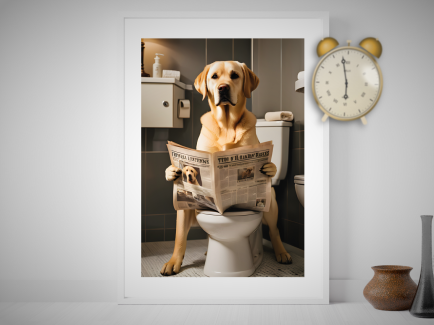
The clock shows 5.58
